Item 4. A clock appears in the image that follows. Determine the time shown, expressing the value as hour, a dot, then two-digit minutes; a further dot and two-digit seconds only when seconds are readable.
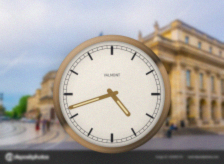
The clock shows 4.42
